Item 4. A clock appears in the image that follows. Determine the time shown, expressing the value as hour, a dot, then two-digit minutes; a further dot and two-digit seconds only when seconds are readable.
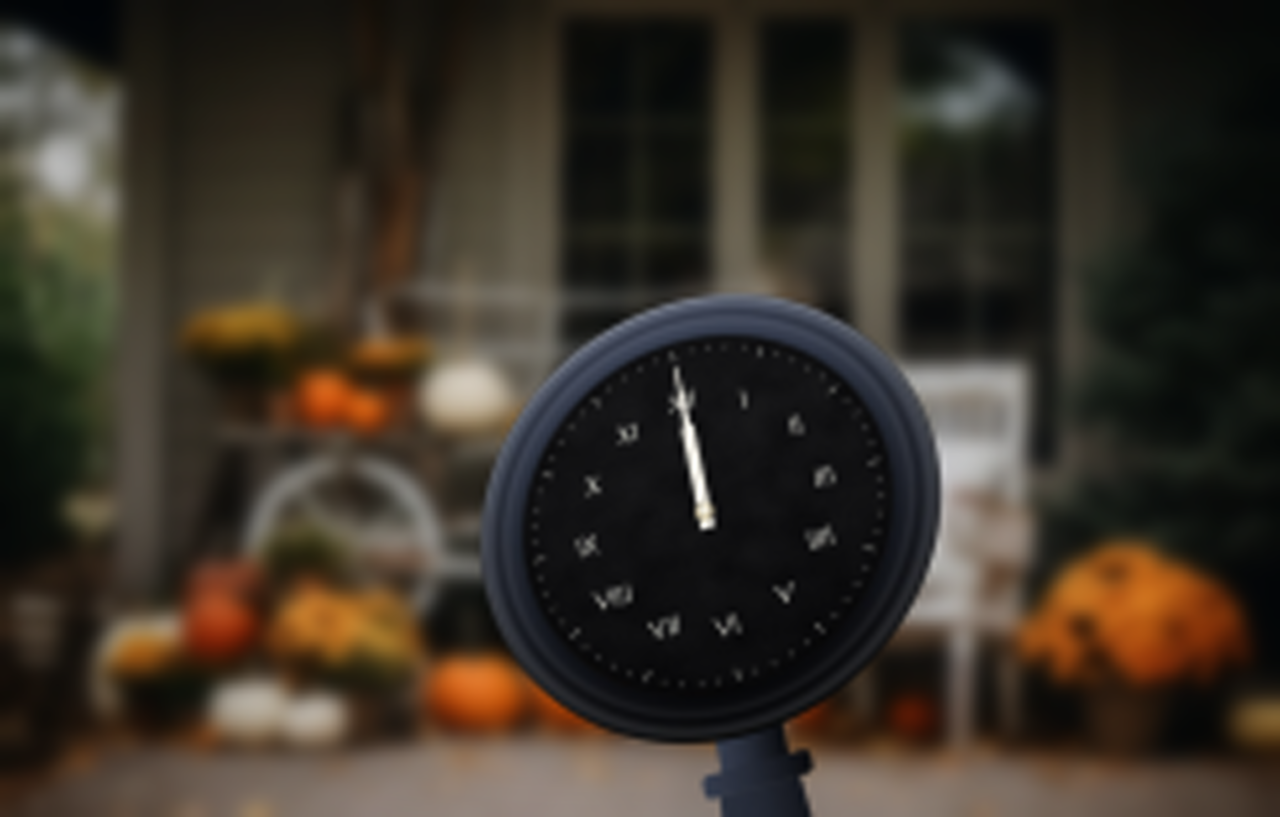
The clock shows 12.00
